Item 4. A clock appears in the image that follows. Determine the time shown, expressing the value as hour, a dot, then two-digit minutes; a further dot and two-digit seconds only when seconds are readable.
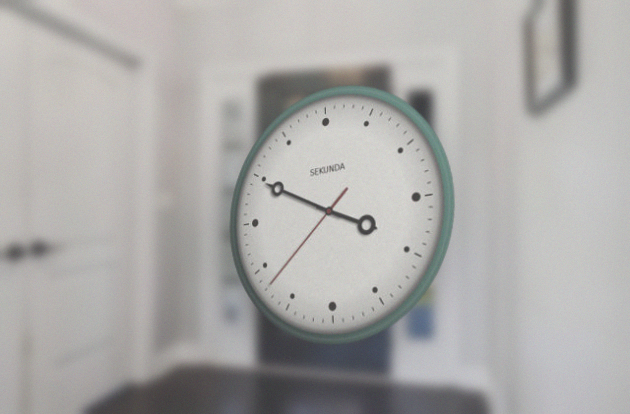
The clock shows 3.49.38
